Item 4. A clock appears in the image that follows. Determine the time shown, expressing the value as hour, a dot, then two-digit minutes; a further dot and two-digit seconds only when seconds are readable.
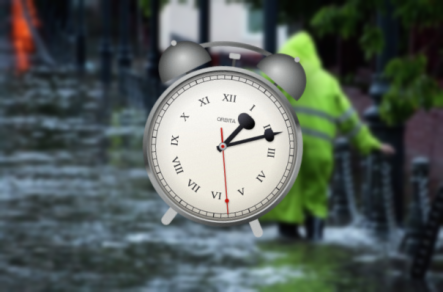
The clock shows 1.11.28
